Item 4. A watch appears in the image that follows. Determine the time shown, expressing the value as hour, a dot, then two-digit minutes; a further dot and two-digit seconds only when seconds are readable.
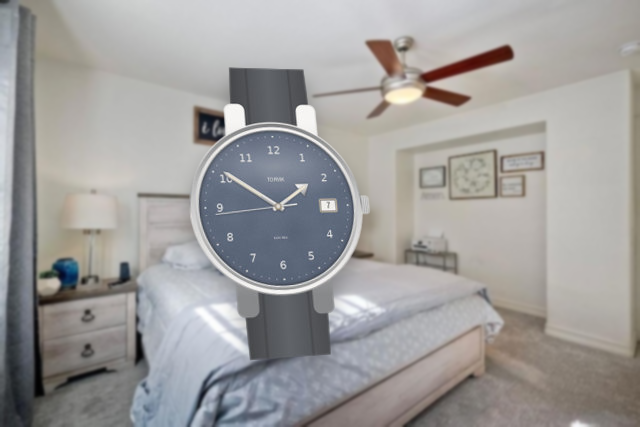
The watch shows 1.50.44
